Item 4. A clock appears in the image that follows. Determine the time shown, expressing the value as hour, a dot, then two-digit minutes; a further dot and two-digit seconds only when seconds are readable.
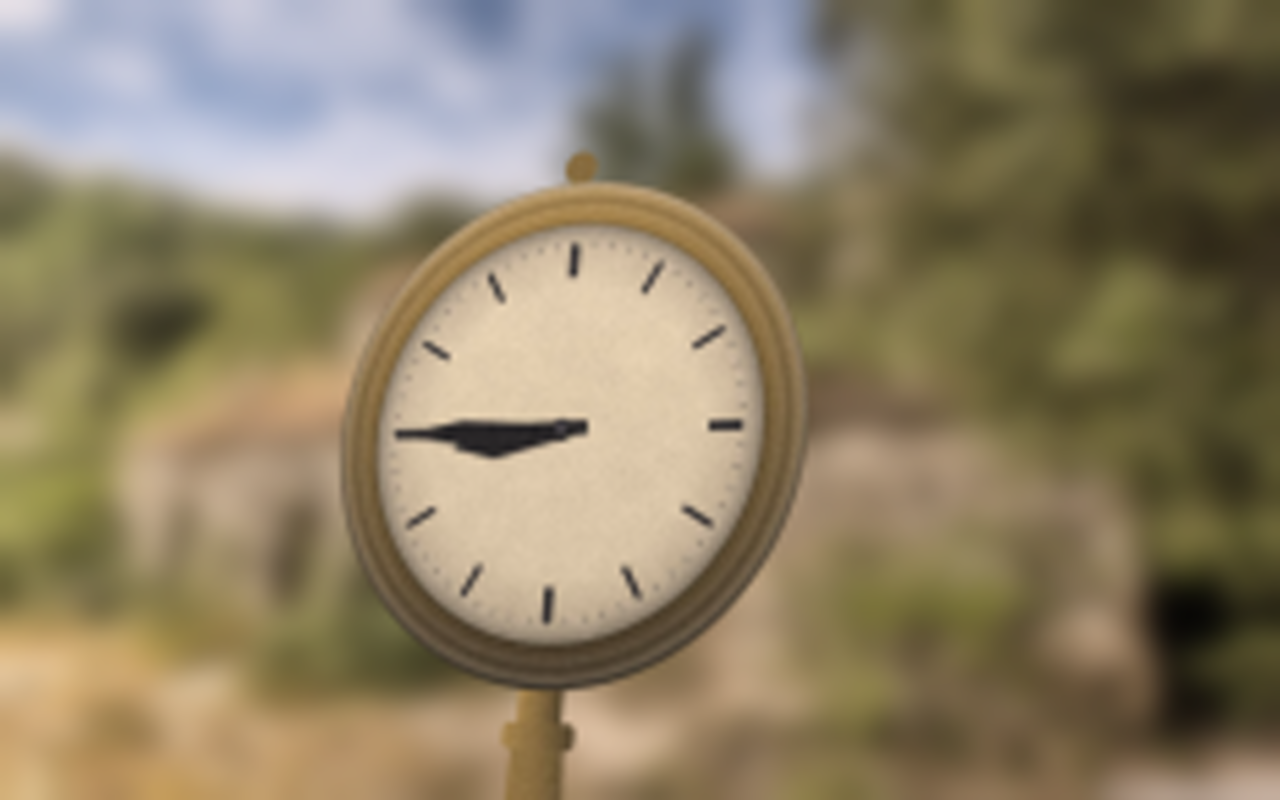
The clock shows 8.45
